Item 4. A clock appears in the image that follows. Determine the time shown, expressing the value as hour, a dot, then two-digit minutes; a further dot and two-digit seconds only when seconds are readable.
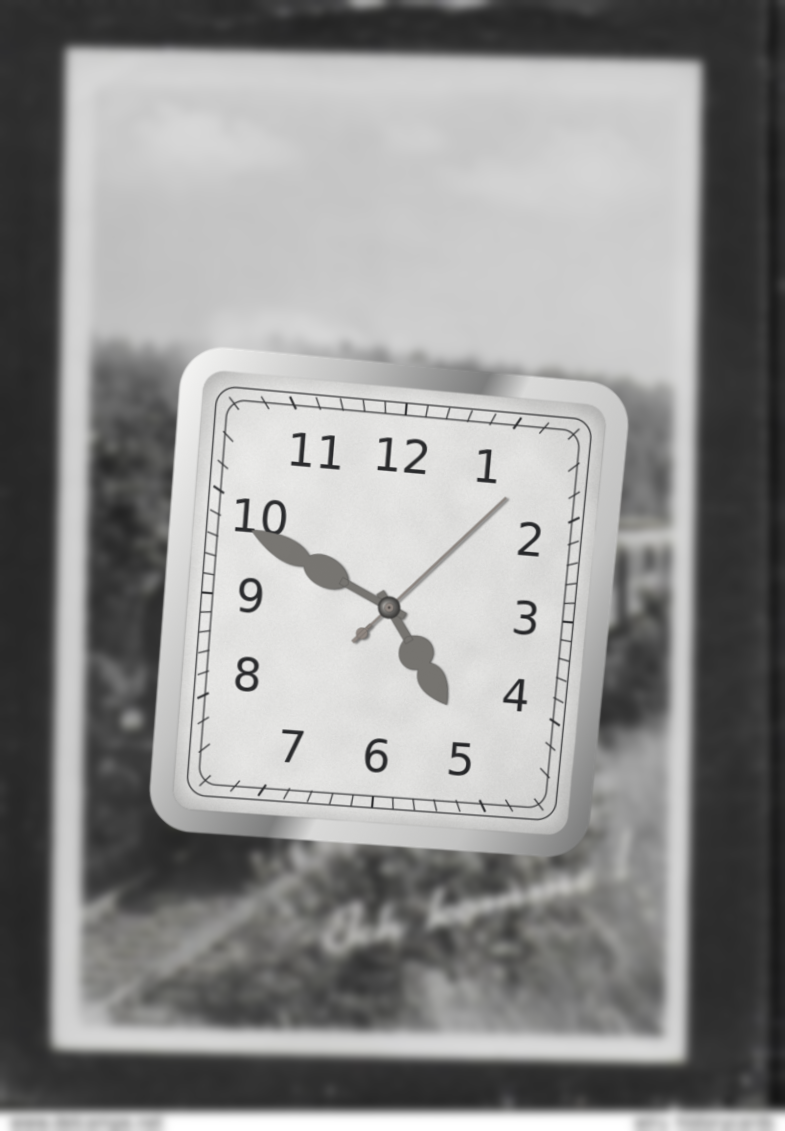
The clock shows 4.49.07
